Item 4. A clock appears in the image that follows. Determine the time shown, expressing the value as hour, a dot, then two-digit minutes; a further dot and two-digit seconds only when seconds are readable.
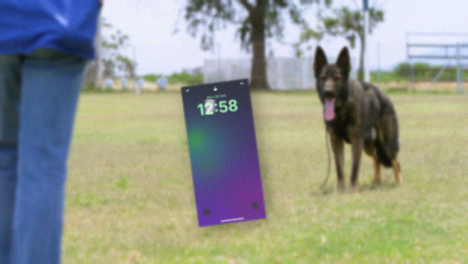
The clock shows 12.58
